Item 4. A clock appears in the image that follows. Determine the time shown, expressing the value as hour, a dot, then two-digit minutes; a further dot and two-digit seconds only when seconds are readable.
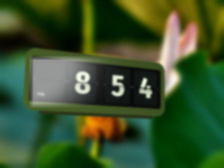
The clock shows 8.54
